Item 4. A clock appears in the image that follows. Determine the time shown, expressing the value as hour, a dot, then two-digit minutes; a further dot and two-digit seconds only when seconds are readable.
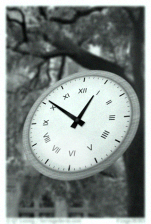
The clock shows 12.51
